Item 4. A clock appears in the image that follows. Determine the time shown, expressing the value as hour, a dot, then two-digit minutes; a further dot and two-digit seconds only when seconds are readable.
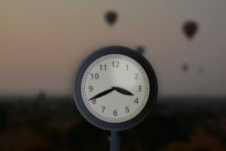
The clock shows 3.41
